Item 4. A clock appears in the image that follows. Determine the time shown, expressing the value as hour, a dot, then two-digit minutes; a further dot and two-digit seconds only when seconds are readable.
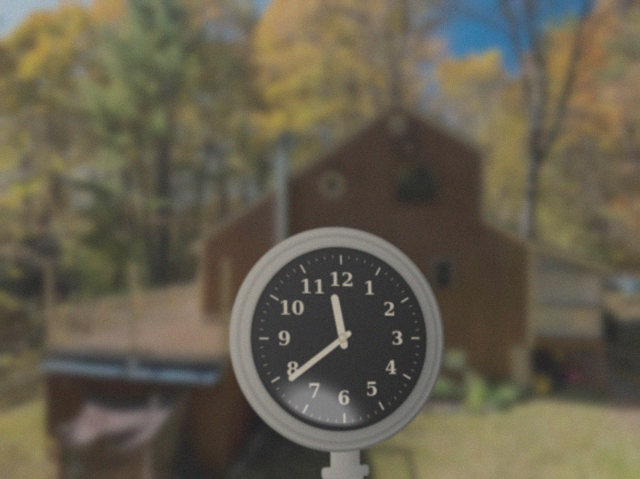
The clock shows 11.39
